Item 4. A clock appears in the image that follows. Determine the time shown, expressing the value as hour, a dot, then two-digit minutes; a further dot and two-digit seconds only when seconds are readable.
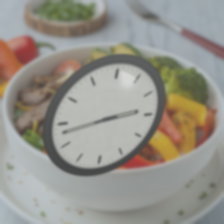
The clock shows 2.43
